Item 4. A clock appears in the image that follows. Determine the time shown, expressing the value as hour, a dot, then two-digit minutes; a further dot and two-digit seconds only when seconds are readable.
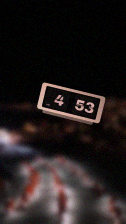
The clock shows 4.53
